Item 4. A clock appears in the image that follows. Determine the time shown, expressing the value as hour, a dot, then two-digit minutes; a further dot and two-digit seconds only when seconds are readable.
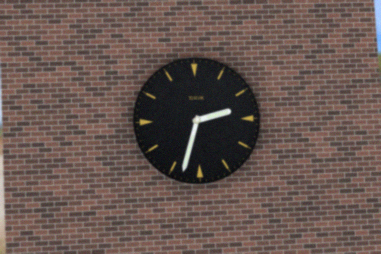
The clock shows 2.33
